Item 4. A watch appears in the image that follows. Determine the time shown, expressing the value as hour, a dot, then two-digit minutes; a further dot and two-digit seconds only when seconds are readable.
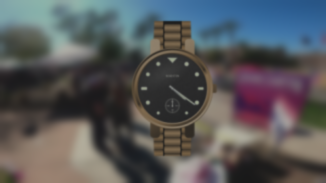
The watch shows 4.21
